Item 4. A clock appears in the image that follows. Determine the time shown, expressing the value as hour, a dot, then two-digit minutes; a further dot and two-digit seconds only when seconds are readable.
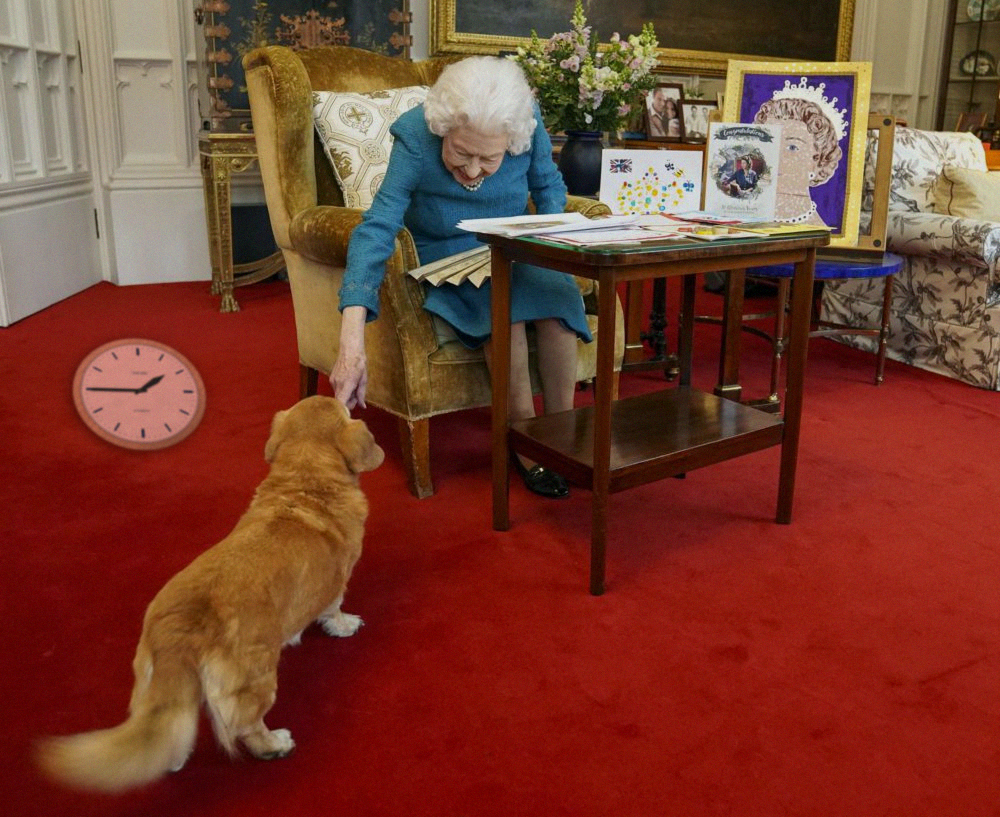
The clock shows 1.45
